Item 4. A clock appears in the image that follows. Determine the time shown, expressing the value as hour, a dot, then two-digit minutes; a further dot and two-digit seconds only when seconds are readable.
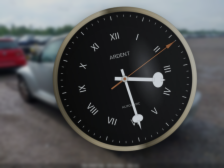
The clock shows 3.29.11
